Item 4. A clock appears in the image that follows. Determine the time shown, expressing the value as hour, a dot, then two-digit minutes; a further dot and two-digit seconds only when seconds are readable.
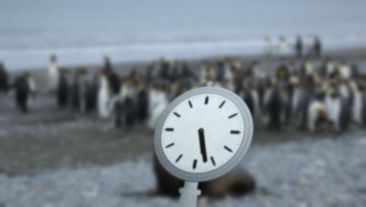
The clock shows 5.27
